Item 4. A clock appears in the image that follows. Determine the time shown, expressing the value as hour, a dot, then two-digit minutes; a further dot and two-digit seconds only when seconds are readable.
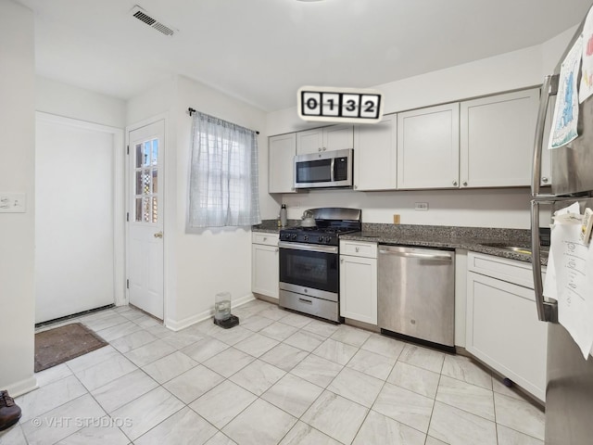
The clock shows 1.32
